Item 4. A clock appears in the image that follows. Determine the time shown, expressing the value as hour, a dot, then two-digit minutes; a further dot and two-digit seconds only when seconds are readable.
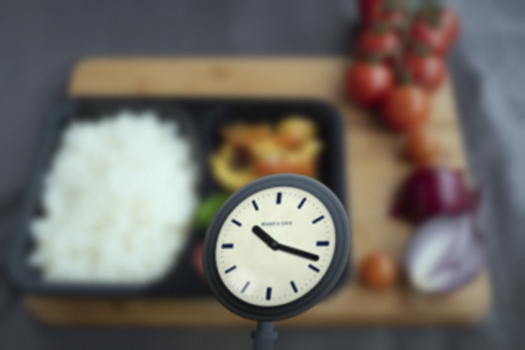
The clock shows 10.18
